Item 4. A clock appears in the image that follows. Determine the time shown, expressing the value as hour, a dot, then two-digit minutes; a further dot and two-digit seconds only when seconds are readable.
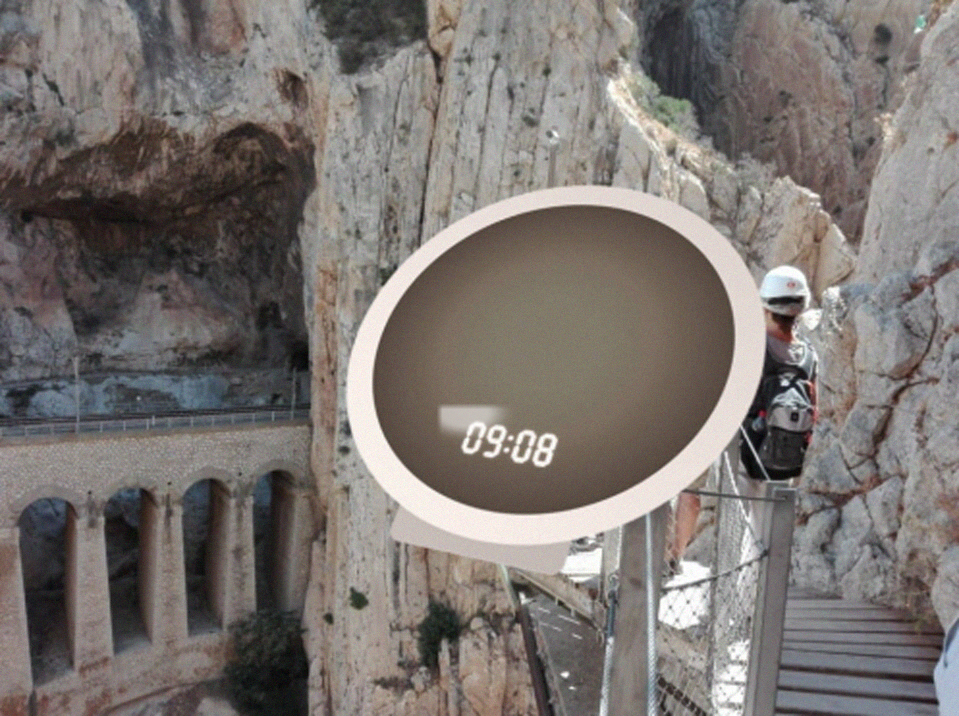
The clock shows 9.08
